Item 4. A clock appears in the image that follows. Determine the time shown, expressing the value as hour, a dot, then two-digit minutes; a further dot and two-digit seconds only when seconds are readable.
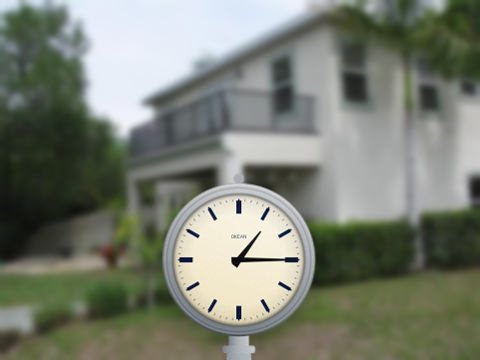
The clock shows 1.15
